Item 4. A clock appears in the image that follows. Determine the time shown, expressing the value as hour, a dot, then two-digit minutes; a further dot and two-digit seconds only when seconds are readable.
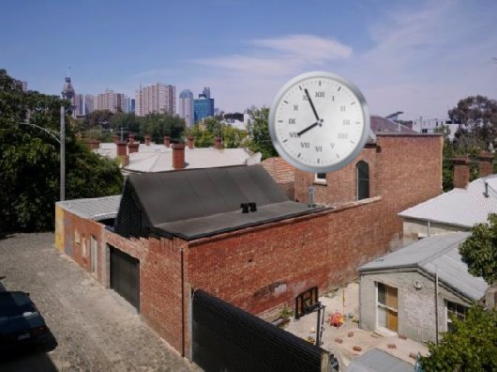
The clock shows 7.56
